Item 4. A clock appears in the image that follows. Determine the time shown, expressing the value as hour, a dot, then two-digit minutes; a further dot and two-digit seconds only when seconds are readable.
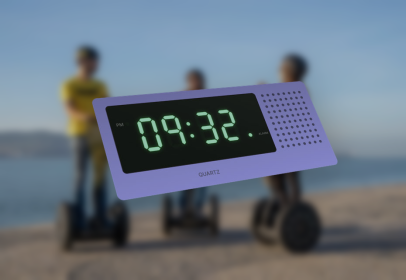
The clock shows 9.32
